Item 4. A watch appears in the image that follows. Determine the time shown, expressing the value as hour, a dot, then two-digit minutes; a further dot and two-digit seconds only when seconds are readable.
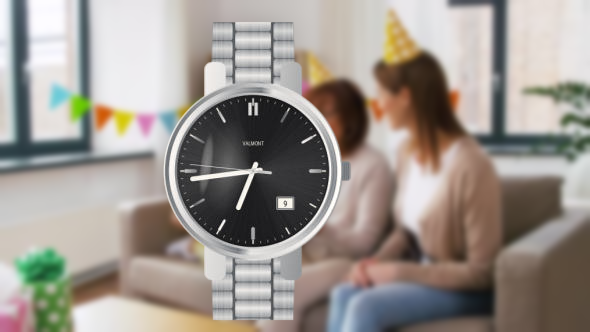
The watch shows 6.43.46
